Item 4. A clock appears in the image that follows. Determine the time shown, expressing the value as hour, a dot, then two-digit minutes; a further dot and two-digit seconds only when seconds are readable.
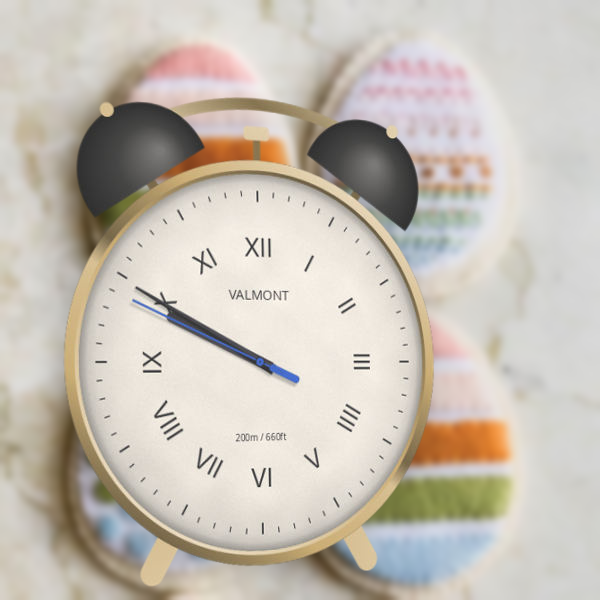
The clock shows 9.49.49
